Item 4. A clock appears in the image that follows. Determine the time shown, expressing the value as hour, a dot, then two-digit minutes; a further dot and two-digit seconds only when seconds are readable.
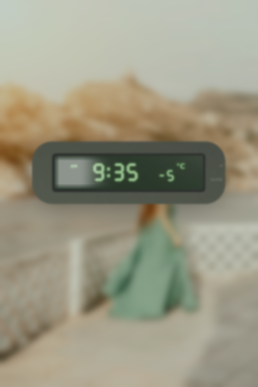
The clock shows 9.35
